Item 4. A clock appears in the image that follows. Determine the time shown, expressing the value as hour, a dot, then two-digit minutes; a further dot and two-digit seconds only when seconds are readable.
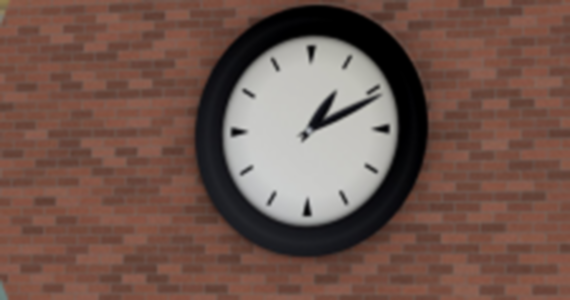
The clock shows 1.11
